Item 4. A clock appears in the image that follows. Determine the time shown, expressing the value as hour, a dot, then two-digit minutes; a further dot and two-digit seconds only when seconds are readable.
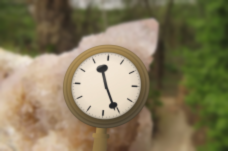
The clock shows 11.26
